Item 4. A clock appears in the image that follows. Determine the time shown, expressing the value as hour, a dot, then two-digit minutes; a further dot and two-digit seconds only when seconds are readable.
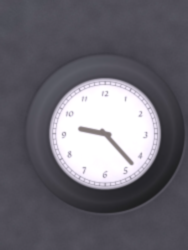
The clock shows 9.23
